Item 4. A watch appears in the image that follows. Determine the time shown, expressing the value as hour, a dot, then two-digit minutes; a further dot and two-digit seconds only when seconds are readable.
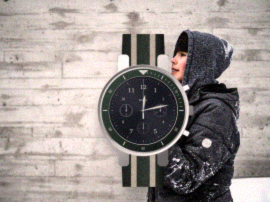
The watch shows 12.13
